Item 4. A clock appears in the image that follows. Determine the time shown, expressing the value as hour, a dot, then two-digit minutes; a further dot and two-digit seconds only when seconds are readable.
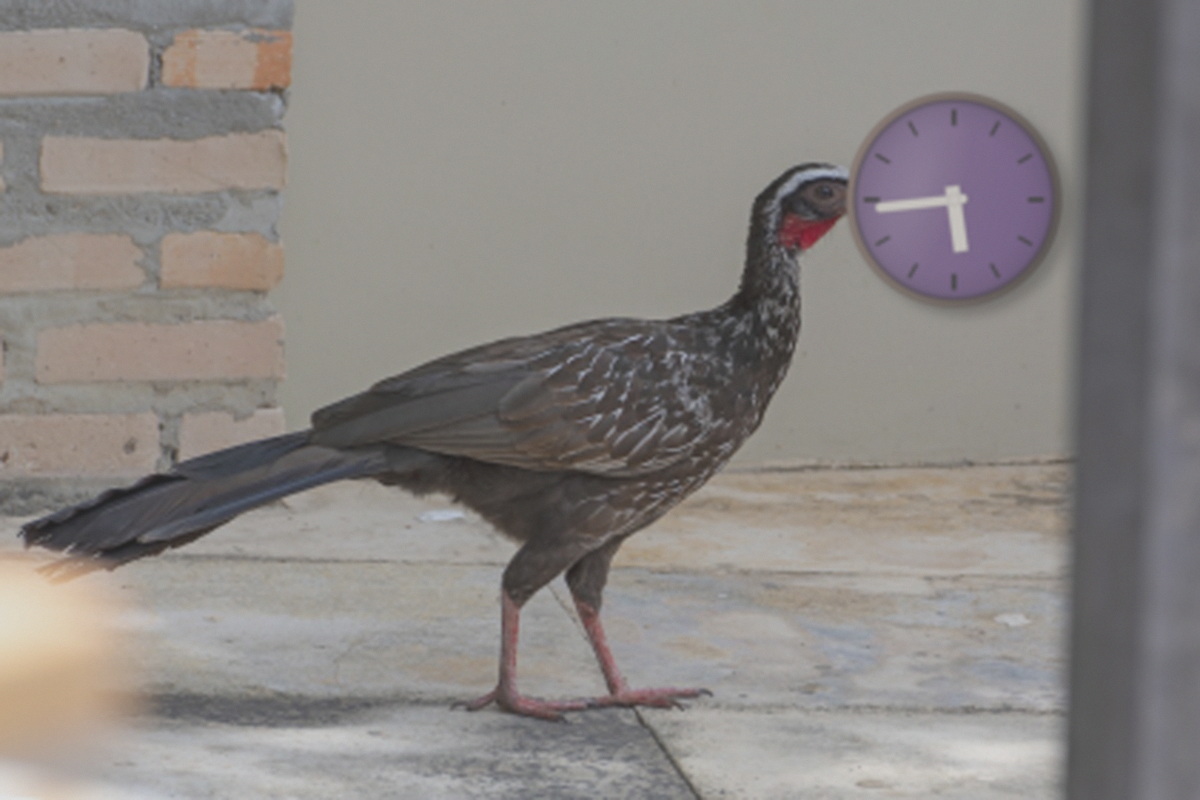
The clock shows 5.44
